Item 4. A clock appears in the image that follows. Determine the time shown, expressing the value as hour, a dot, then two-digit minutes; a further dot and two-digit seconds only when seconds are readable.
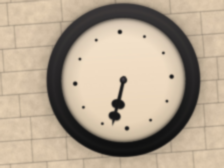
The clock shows 6.33
